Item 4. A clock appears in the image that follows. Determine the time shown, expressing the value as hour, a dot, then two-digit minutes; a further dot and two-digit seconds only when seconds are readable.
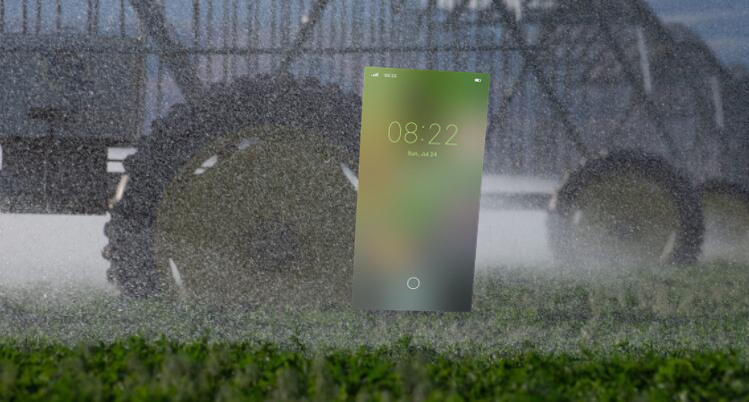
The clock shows 8.22
